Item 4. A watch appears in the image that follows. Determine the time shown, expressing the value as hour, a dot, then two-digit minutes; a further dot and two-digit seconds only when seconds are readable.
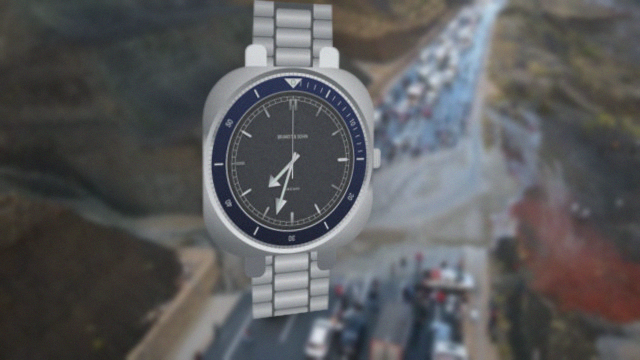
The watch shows 7.33.00
